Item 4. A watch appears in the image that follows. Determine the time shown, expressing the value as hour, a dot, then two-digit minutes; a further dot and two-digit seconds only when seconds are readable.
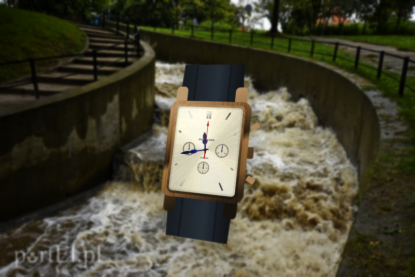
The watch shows 11.43
